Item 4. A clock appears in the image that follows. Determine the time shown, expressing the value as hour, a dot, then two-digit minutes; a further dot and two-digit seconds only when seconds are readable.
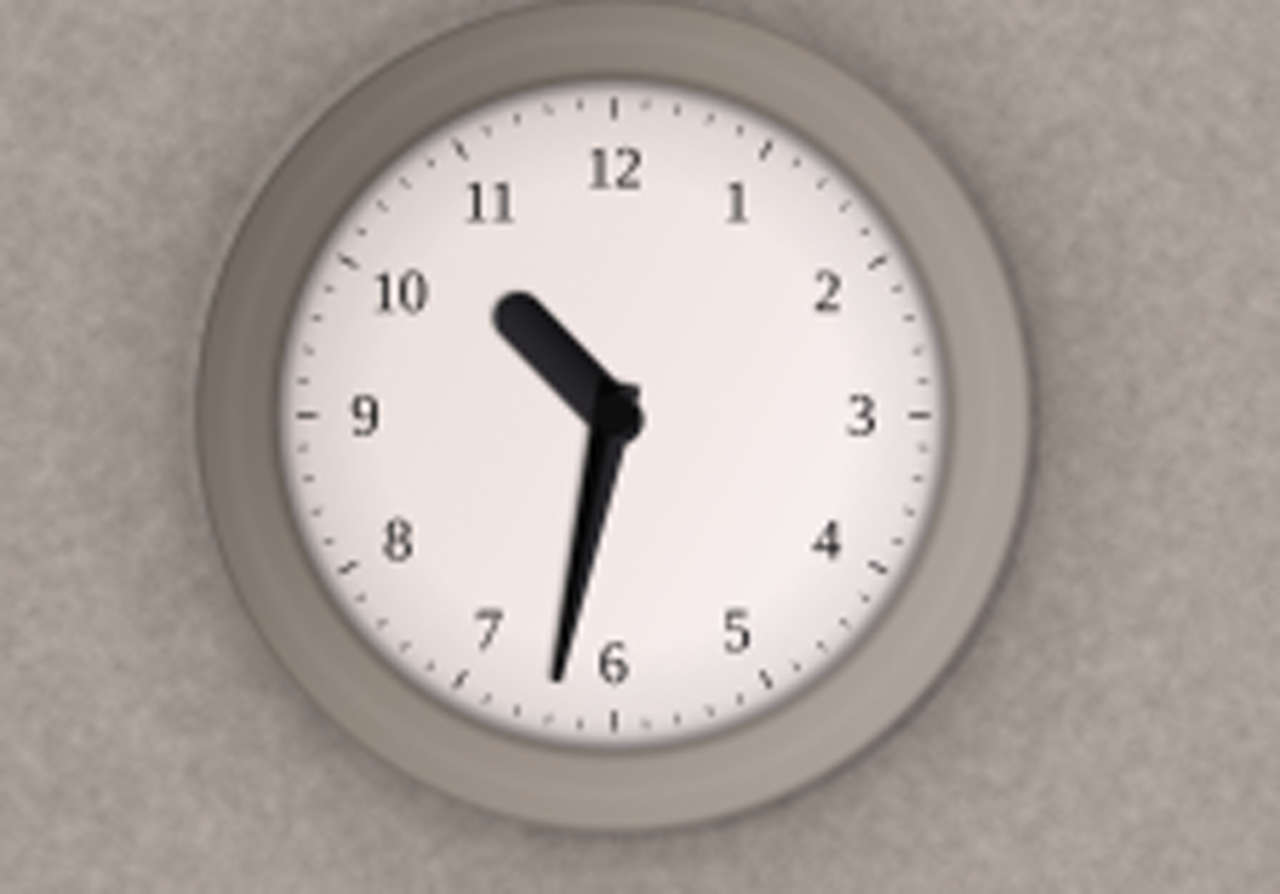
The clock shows 10.32
